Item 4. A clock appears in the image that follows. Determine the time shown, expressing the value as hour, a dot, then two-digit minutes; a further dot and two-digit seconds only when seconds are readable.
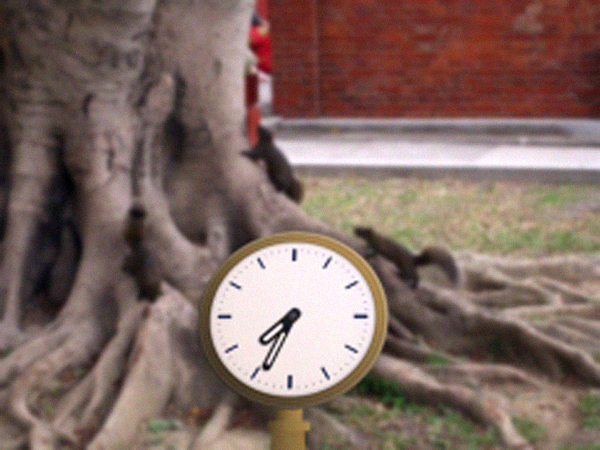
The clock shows 7.34
